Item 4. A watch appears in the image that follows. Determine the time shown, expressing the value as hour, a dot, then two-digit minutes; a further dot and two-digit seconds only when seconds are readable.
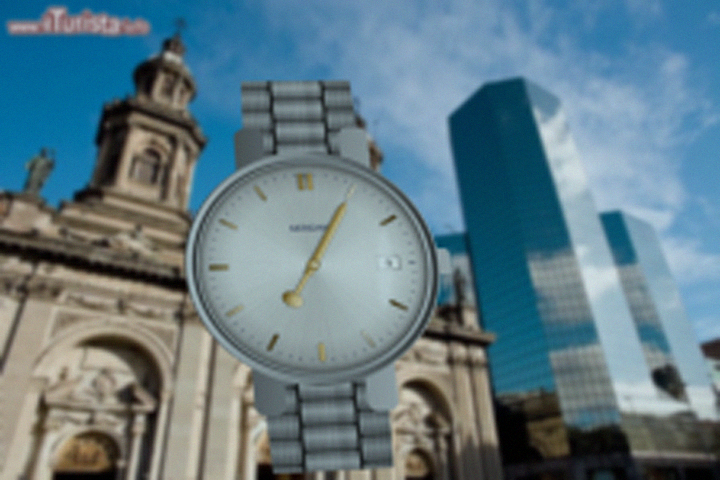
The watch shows 7.05
